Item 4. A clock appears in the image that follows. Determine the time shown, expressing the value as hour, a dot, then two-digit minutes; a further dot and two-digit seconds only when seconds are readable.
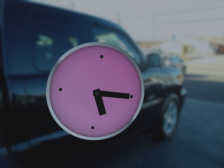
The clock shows 5.15
